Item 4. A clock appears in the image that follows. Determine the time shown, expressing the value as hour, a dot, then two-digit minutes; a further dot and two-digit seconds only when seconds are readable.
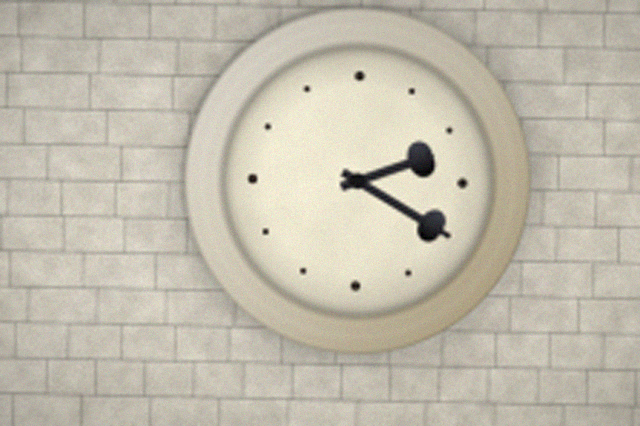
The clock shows 2.20
